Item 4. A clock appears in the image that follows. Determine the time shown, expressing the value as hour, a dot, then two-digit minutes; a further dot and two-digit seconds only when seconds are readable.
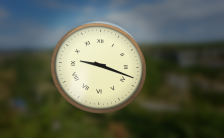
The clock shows 9.18
